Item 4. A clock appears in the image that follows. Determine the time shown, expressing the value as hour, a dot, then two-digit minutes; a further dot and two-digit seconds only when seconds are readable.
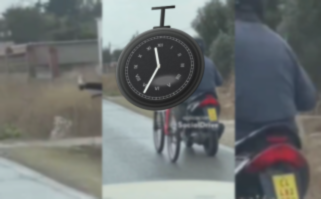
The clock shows 11.34
